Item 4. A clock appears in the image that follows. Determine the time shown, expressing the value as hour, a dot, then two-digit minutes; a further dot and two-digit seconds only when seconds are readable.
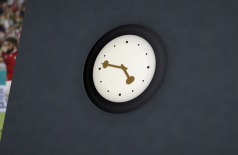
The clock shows 4.47
